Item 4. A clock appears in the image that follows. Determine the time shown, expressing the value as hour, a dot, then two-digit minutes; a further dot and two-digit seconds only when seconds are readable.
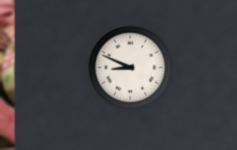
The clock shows 8.49
